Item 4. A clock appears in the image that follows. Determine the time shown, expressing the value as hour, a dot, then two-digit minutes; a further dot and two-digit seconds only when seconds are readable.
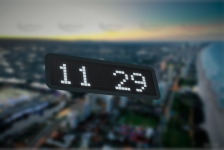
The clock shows 11.29
